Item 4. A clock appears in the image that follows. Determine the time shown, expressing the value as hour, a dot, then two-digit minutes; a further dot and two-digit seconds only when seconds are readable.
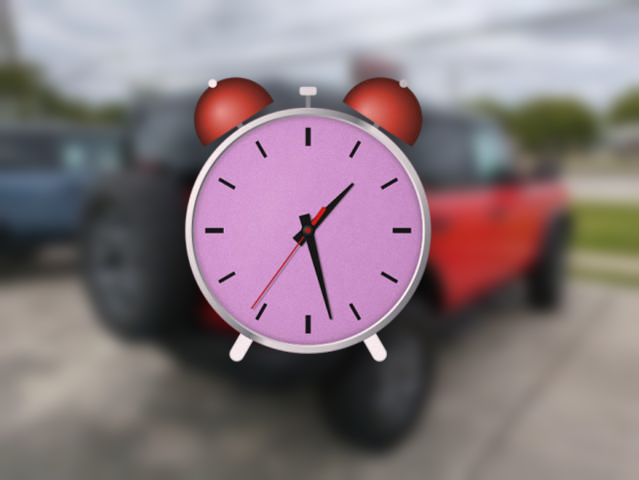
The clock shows 1.27.36
